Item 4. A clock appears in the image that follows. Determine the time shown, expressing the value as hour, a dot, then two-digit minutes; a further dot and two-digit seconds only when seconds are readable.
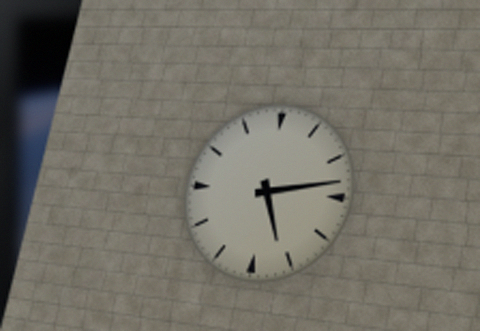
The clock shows 5.13
